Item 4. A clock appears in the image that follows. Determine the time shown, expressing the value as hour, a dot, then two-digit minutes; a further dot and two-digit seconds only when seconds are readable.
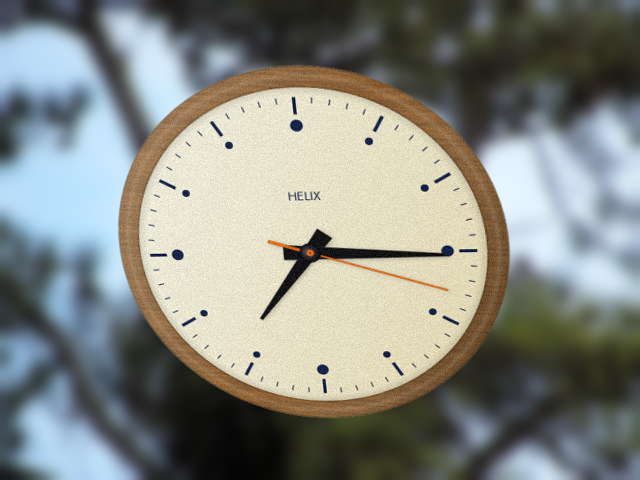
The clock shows 7.15.18
